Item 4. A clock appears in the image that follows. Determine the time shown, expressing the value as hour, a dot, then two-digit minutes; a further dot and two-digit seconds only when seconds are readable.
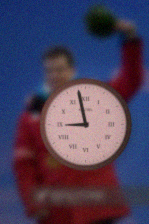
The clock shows 8.58
